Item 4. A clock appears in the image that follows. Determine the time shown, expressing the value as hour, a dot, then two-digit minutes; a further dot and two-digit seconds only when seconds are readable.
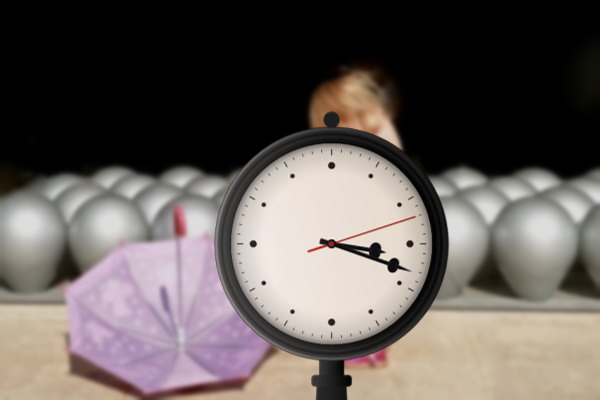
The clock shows 3.18.12
